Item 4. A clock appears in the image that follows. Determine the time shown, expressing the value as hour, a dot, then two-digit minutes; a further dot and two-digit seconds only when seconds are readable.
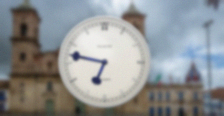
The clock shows 6.47
